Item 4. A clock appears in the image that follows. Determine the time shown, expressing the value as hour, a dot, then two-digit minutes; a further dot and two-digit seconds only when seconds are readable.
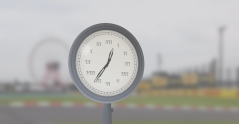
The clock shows 12.36
